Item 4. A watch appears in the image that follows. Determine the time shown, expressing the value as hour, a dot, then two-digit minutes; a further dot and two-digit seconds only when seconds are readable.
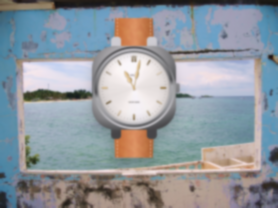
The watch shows 11.02
